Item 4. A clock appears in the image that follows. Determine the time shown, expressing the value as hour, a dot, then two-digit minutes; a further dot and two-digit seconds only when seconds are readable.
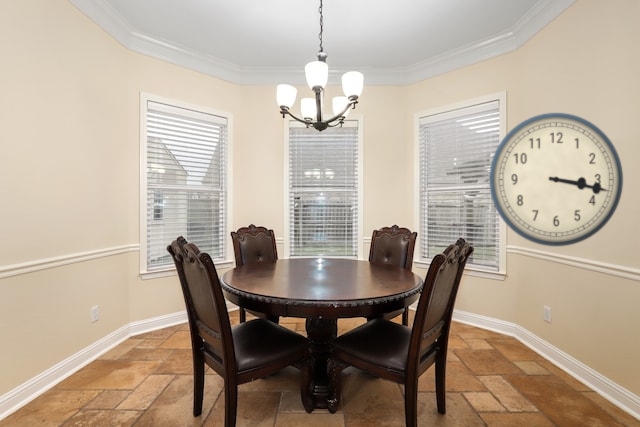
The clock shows 3.17
